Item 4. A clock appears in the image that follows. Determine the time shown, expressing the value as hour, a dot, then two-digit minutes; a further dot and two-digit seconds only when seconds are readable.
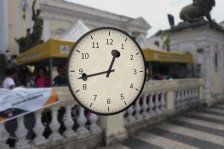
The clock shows 12.43
